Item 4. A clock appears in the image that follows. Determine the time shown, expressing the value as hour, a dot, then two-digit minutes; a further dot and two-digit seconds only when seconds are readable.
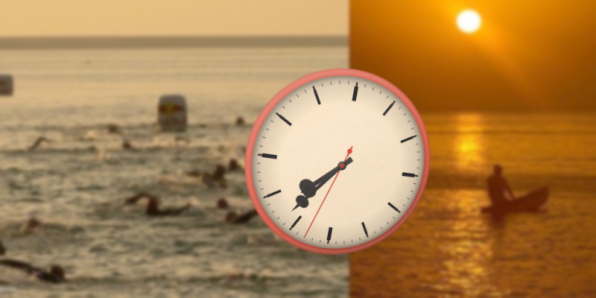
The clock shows 7.36.33
